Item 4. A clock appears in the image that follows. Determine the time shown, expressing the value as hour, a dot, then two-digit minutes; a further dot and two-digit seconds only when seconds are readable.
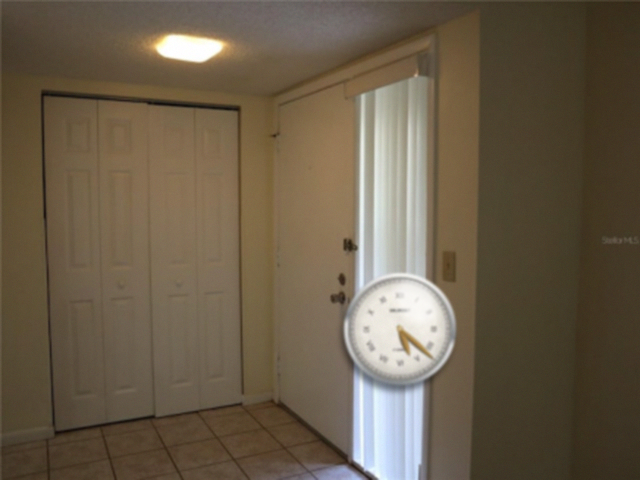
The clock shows 5.22
